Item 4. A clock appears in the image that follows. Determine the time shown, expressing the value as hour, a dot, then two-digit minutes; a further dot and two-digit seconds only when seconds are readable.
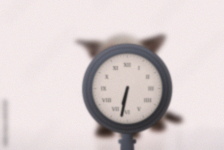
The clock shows 6.32
